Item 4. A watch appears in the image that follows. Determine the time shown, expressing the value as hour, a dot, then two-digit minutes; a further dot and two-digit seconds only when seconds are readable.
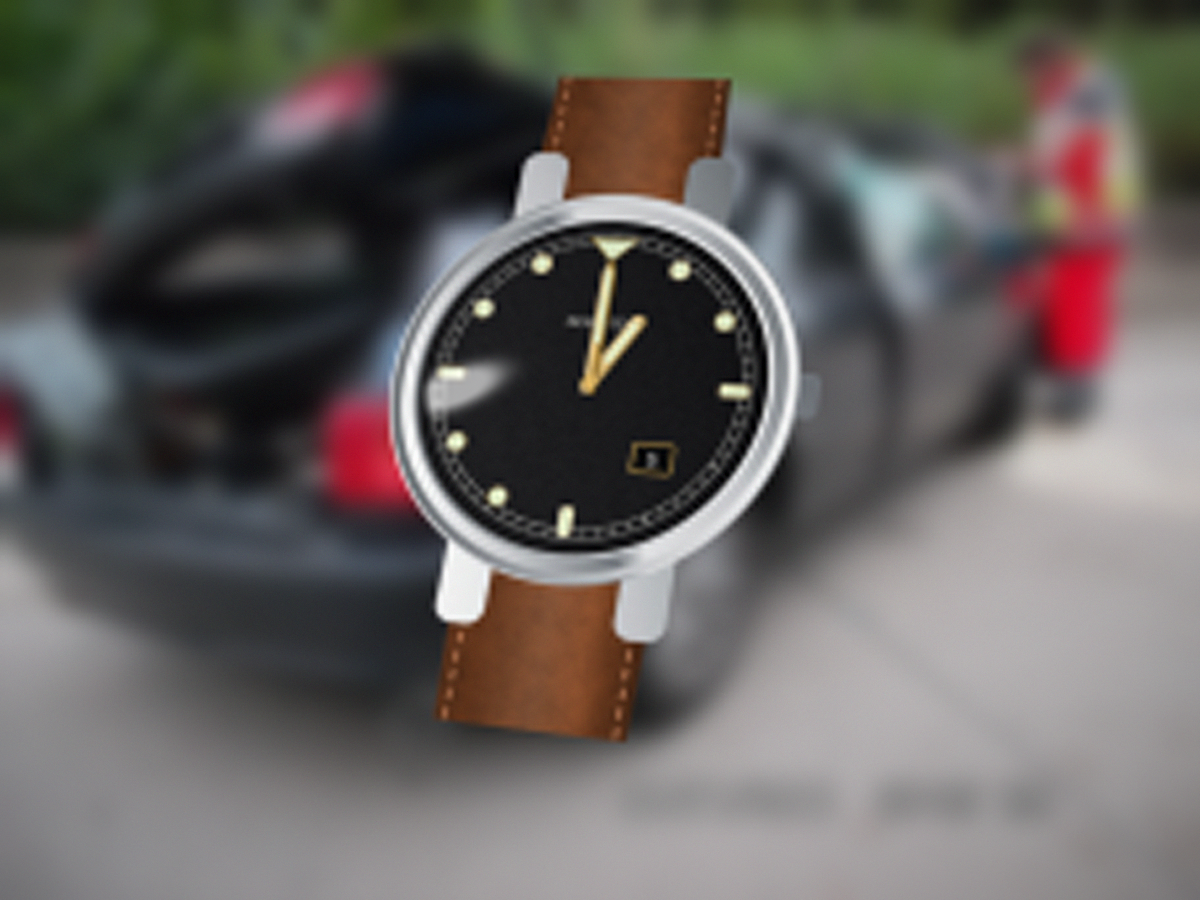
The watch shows 1.00
